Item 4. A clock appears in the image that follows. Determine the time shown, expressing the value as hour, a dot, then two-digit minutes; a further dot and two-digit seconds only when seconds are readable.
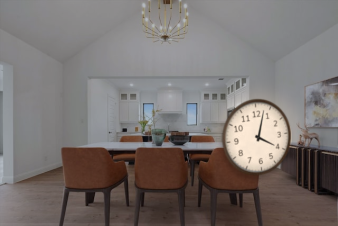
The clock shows 4.03
